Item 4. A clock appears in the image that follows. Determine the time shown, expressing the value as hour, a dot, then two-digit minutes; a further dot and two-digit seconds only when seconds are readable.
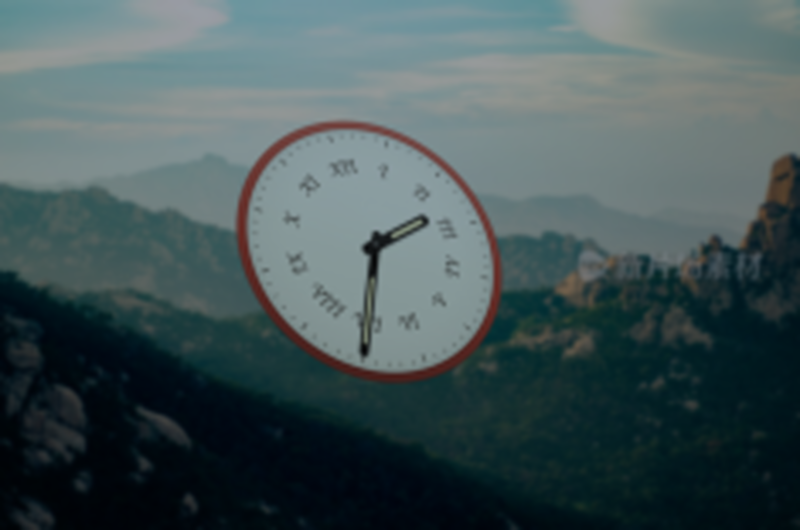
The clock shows 2.35
